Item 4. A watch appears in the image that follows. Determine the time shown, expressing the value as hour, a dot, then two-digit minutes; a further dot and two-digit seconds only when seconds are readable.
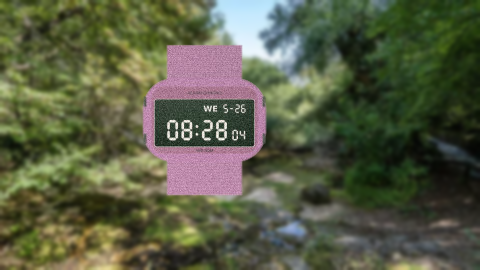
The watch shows 8.28.04
